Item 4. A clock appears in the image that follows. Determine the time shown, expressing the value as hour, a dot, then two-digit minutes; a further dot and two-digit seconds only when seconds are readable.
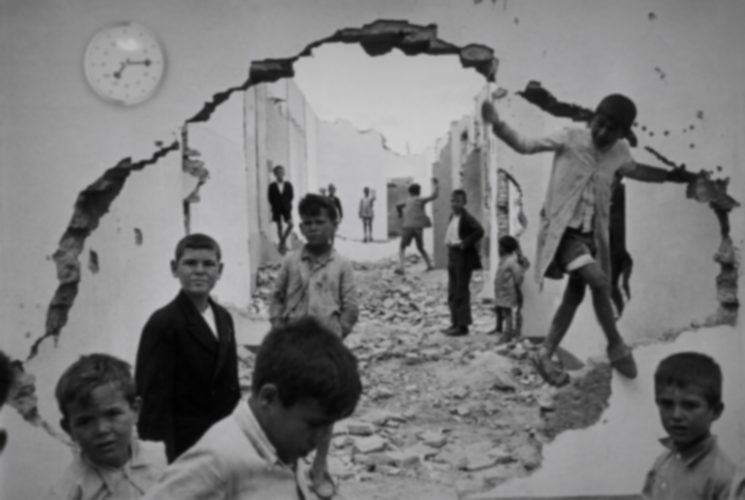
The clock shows 7.15
